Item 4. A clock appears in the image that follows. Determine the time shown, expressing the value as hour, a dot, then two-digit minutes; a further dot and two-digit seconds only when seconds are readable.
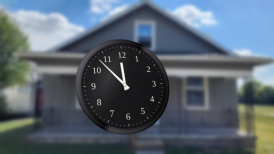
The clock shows 11.53
